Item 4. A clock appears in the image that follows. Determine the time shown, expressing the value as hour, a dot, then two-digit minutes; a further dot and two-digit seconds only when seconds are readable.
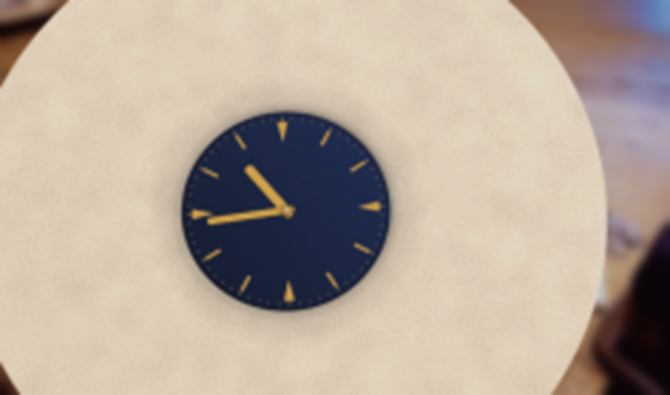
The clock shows 10.44
